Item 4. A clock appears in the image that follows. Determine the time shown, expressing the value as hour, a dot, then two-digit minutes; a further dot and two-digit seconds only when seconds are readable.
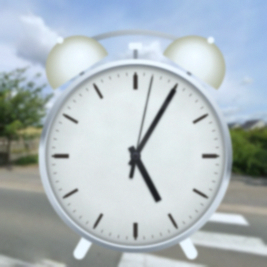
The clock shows 5.05.02
